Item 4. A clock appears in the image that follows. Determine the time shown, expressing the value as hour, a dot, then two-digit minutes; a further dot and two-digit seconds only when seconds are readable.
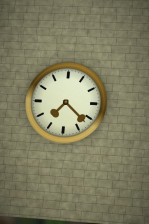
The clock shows 7.22
